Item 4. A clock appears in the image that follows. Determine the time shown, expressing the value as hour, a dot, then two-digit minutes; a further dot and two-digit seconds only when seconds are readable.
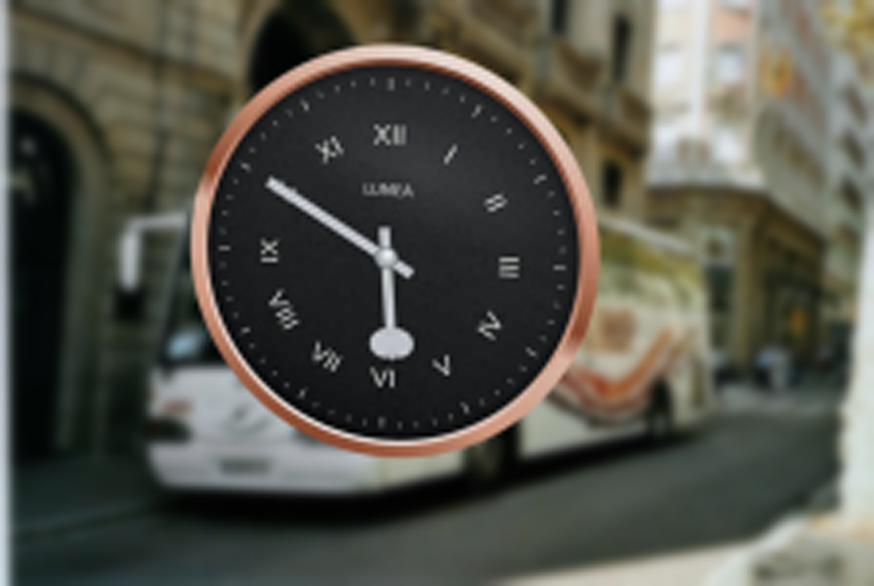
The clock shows 5.50
